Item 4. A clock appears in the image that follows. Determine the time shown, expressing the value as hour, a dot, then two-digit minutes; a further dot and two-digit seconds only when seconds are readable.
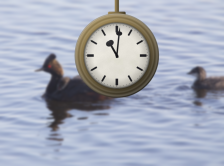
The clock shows 11.01
